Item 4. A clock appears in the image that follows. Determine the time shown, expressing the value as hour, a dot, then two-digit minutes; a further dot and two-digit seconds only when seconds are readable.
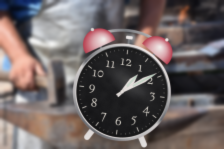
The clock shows 1.09
